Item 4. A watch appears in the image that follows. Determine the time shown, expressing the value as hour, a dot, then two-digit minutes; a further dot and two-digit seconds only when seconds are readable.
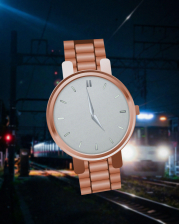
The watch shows 4.59
